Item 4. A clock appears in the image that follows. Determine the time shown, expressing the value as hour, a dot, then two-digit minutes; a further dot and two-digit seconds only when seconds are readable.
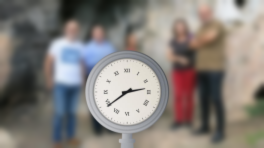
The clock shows 2.39
